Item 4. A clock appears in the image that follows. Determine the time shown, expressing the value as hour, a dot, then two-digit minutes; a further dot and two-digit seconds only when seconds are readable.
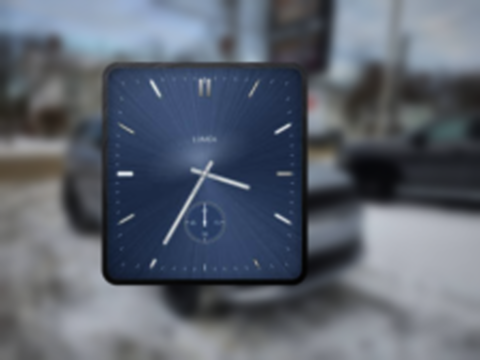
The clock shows 3.35
